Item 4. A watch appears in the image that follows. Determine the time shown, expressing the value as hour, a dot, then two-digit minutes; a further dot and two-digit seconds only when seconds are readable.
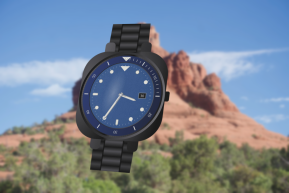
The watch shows 3.35
